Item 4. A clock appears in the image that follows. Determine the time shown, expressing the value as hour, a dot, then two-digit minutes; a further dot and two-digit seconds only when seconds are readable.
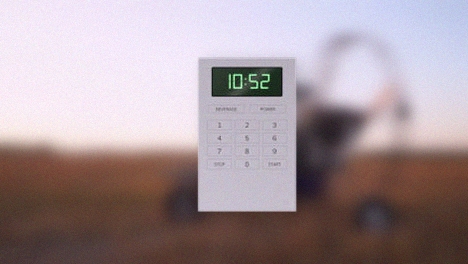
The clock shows 10.52
